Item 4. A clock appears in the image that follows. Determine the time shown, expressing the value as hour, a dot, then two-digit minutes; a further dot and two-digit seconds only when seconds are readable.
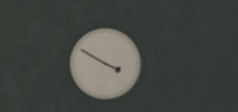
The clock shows 3.50
